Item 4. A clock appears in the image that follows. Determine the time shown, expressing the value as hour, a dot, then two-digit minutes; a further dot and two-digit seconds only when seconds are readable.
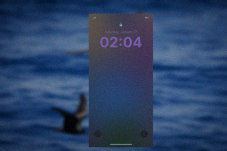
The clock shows 2.04
